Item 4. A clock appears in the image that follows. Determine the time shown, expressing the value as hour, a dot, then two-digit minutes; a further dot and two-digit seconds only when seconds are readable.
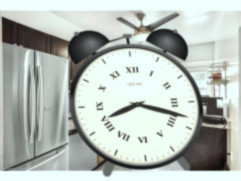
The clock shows 8.18
